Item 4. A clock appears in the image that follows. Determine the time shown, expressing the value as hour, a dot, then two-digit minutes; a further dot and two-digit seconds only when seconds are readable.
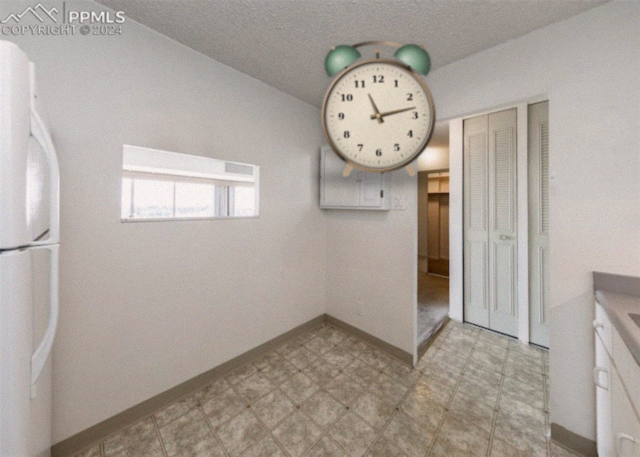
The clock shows 11.13
